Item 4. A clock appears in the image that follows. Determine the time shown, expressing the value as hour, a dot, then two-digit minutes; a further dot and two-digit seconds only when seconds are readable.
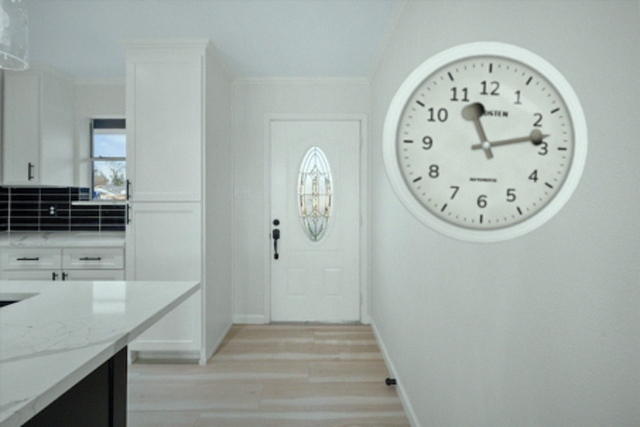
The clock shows 11.13
